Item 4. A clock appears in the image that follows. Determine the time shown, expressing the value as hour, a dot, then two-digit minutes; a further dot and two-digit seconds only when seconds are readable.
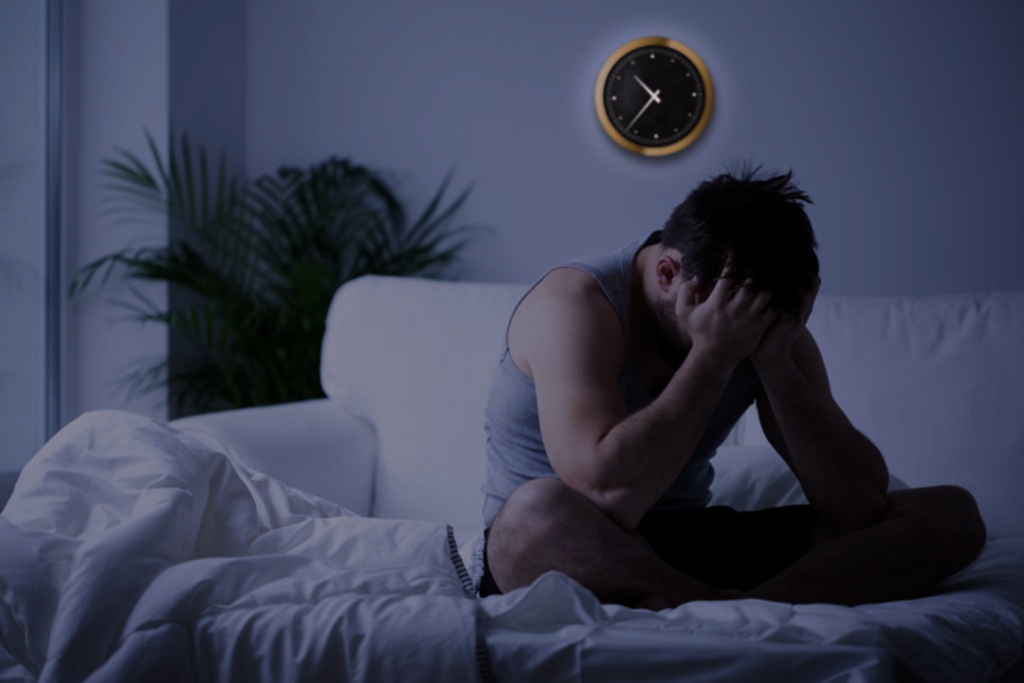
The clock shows 10.37
